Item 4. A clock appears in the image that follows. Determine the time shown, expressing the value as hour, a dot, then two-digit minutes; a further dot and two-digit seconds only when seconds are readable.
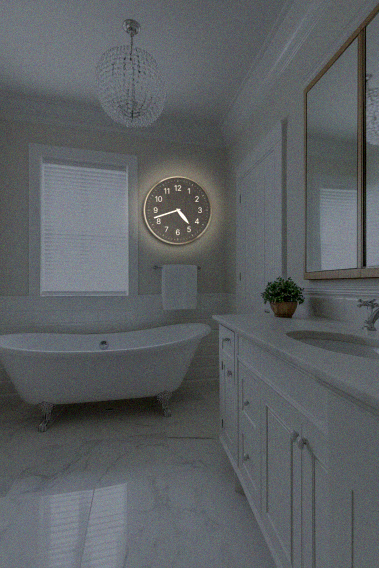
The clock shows 4.42
